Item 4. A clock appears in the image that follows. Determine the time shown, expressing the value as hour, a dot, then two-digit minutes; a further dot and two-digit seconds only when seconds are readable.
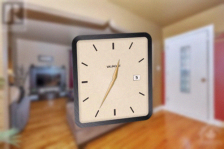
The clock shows 12.35
